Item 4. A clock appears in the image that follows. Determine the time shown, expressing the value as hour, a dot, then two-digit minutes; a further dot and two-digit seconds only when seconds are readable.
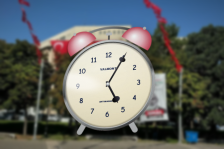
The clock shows 5.05
